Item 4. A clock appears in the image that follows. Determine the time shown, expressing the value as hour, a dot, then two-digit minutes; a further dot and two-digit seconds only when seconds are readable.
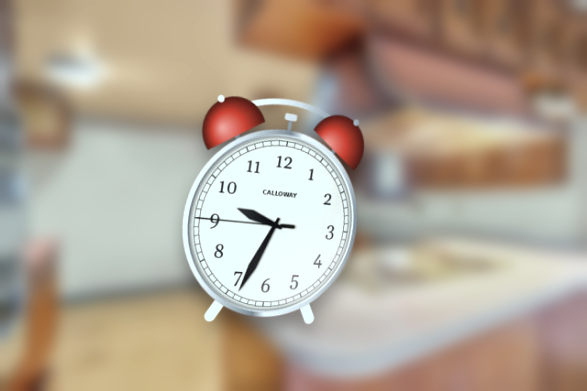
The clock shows 9.33.45
